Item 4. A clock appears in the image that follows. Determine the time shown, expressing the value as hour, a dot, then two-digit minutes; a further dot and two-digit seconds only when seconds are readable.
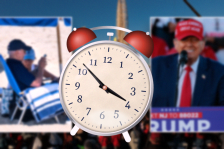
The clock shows 3.52
